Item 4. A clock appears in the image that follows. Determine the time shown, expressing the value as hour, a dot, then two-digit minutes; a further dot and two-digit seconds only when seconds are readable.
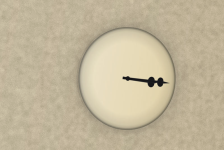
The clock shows 3.16
